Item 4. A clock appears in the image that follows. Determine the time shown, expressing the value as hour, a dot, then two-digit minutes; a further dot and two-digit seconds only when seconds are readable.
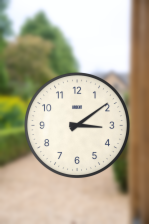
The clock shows 3.09
